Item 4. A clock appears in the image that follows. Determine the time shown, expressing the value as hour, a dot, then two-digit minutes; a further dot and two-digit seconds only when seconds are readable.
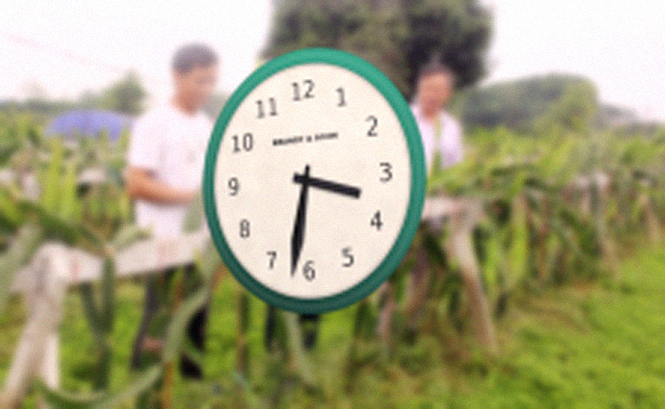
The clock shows 3.32
